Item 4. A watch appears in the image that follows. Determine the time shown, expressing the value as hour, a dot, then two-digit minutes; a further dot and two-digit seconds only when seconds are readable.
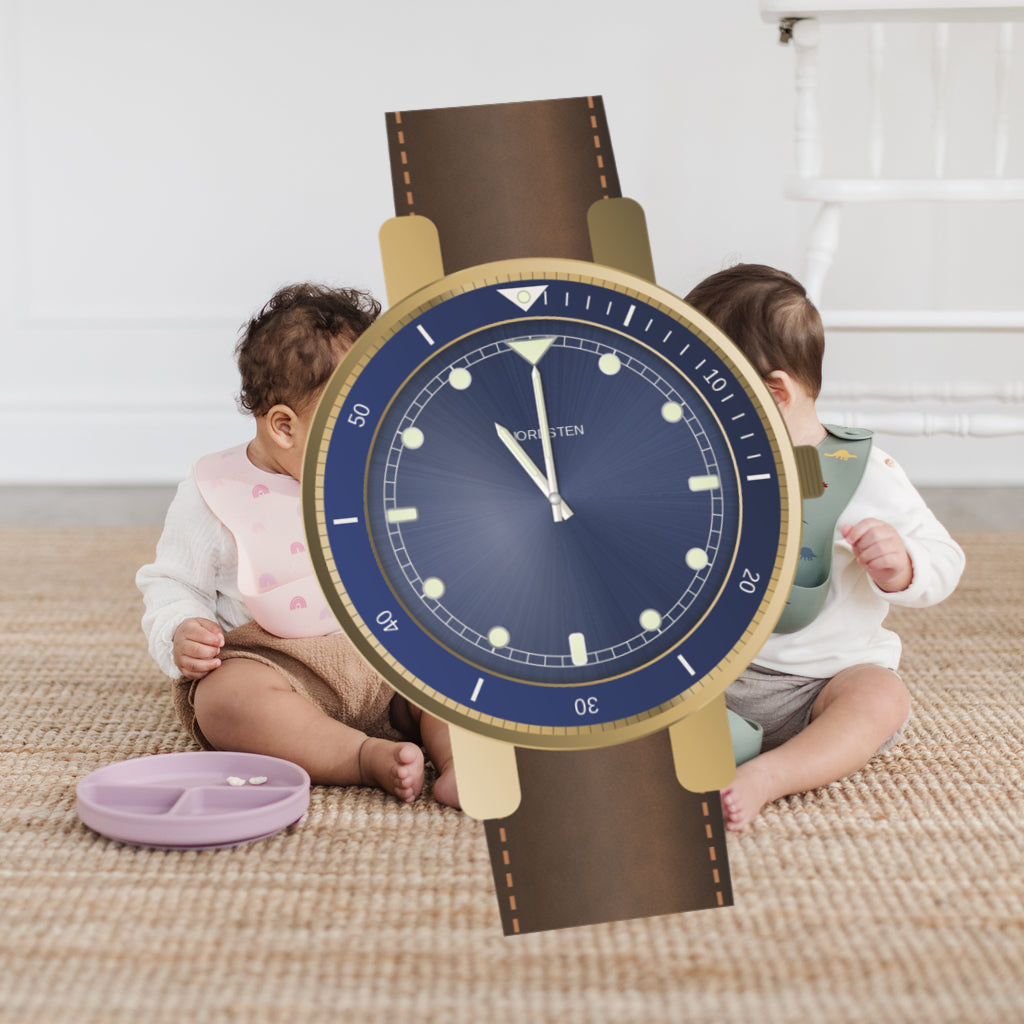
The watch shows 11.00
